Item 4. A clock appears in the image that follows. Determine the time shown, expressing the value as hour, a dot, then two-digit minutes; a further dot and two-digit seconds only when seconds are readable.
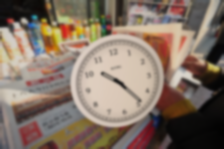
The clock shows 10.24
